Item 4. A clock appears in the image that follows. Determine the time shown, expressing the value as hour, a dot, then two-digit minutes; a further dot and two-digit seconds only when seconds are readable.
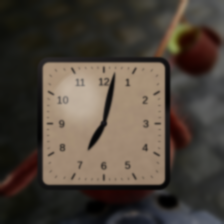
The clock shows 7.02
